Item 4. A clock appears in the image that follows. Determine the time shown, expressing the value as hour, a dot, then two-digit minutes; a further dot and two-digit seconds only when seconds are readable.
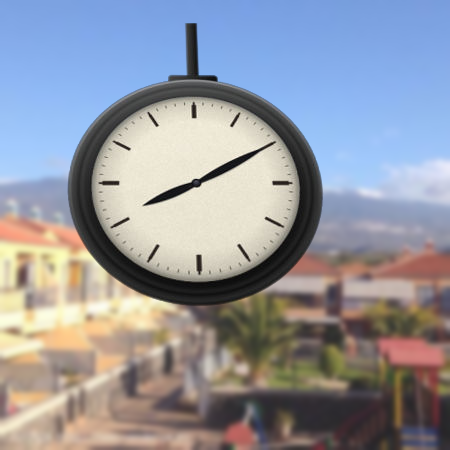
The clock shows 8.10
